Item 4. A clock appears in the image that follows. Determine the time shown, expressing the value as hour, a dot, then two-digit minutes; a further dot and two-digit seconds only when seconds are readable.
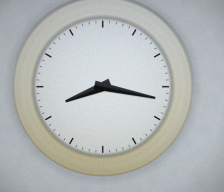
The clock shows 8.17
